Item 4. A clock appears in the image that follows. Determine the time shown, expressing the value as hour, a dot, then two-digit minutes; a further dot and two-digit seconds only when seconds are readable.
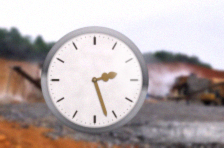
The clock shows 2.27
